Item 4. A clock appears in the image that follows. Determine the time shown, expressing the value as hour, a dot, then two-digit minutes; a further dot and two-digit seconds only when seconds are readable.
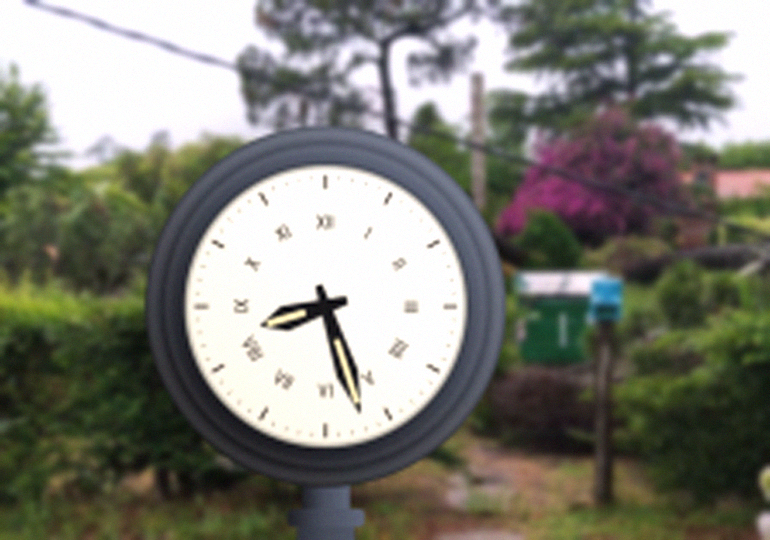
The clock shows 8.27
